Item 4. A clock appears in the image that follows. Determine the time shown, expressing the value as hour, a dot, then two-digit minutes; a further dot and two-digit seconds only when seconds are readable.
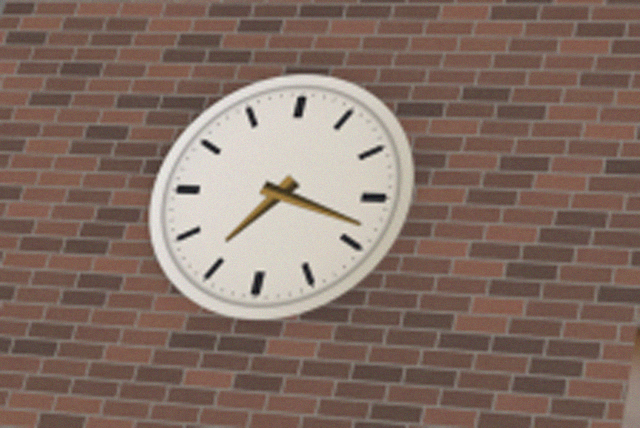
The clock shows 7.18
